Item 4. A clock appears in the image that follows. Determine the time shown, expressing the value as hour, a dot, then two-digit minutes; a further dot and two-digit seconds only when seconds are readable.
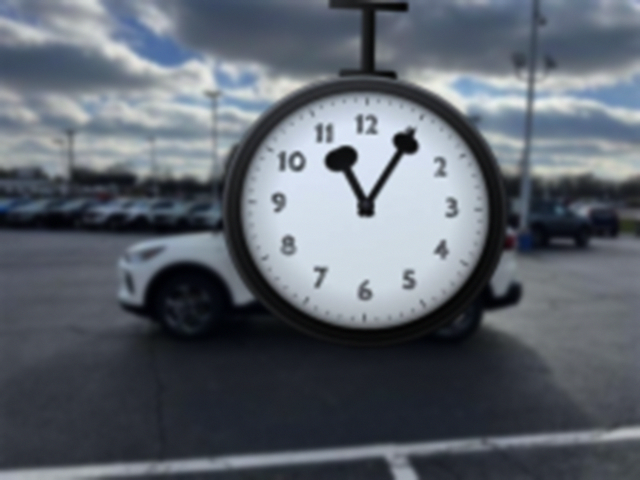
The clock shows 11.05
